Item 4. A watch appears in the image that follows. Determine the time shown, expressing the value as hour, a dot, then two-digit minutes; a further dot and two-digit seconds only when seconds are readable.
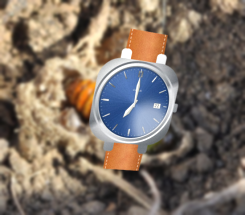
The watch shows 7.00
